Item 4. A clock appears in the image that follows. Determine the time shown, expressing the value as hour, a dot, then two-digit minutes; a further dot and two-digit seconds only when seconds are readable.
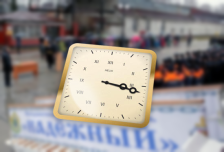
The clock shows 3.17
